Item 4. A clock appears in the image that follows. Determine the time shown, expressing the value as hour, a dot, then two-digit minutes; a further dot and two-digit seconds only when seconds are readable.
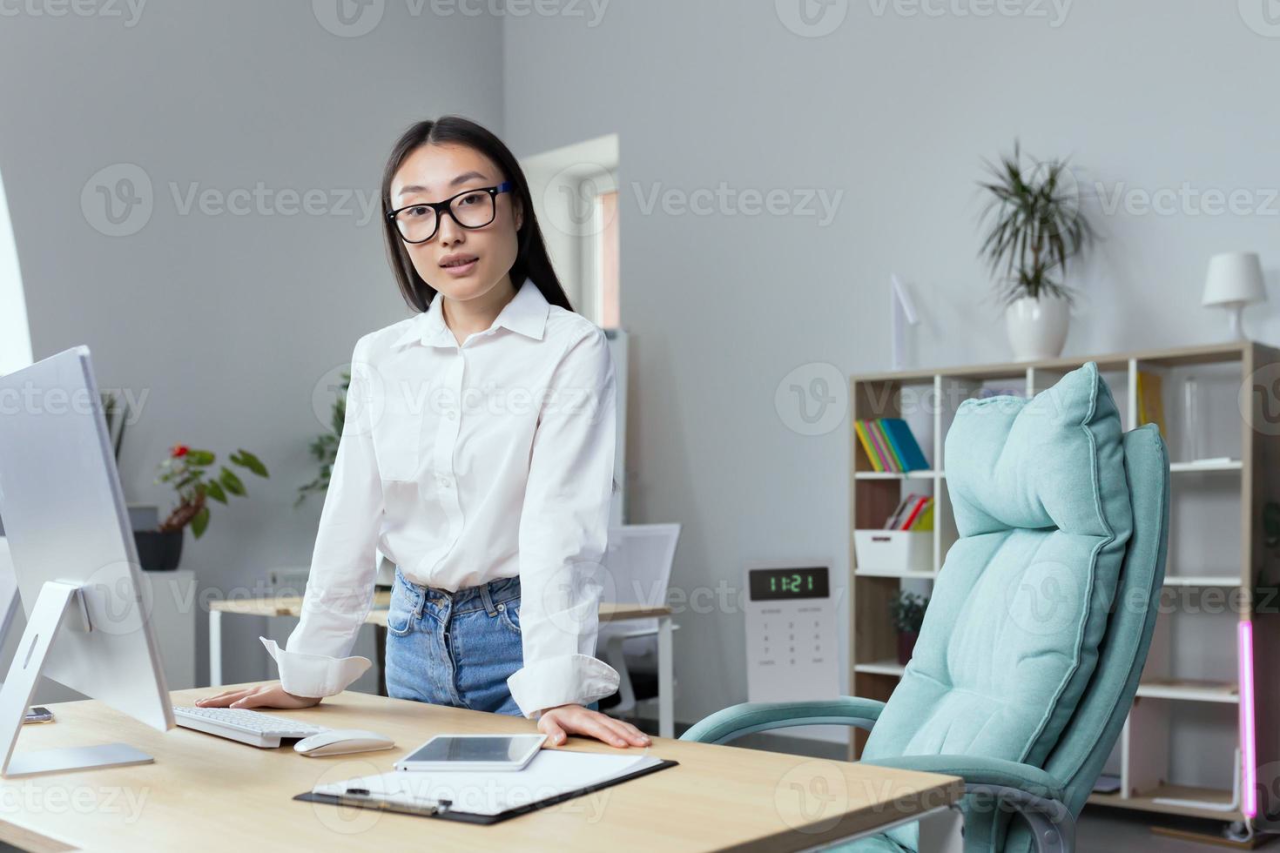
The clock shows 11.21
